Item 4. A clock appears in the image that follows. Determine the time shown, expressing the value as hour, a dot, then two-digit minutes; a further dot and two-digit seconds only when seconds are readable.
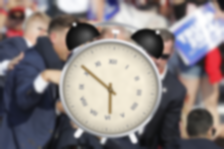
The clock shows 5.51
